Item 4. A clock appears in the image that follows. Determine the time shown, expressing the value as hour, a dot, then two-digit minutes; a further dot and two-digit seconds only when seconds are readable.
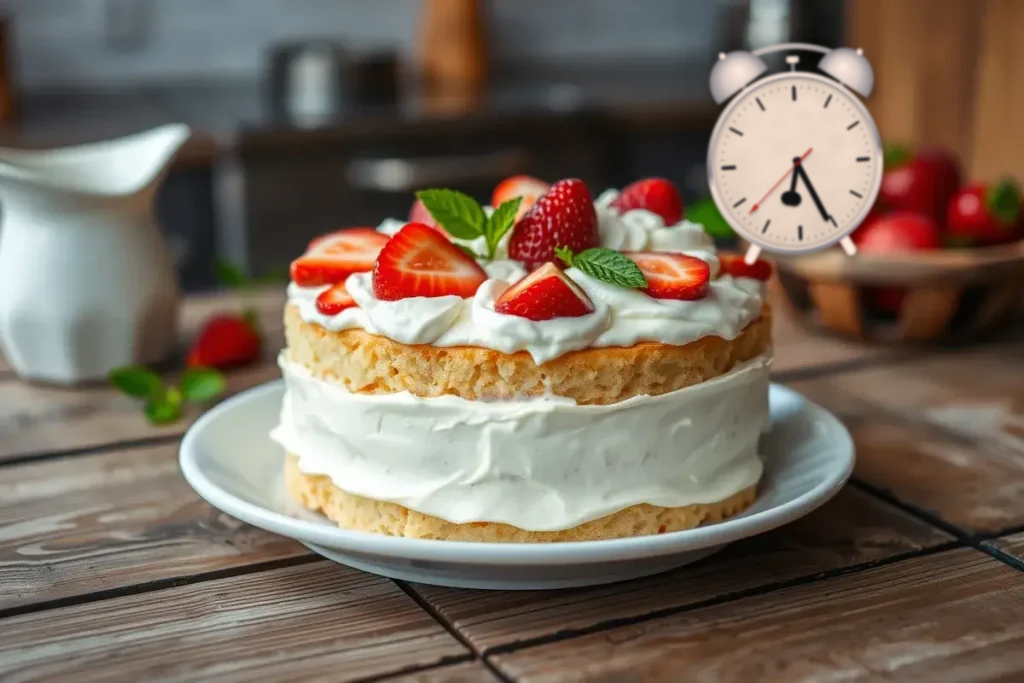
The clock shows 6.25.38
